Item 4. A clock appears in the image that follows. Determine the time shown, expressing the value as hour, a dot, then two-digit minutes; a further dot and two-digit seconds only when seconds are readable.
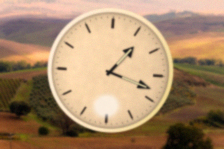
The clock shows 1.18
